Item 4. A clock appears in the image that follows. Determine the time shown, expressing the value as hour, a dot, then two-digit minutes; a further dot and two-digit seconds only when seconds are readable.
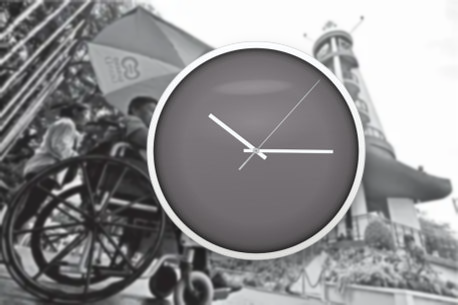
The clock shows 10.15.07
